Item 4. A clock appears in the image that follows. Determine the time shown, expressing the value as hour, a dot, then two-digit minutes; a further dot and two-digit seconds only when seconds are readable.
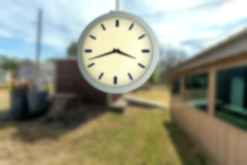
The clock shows 3.42
